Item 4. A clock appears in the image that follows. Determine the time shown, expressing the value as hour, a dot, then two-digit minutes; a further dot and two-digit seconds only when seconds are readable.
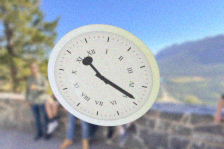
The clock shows 11.24
